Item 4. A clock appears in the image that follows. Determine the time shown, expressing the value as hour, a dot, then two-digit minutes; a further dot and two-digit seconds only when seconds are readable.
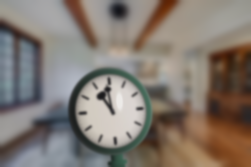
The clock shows 10.59
